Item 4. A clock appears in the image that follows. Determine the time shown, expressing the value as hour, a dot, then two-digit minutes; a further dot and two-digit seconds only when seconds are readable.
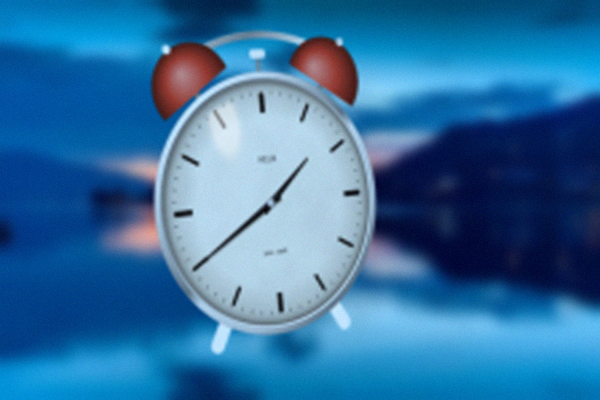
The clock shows 1.40
